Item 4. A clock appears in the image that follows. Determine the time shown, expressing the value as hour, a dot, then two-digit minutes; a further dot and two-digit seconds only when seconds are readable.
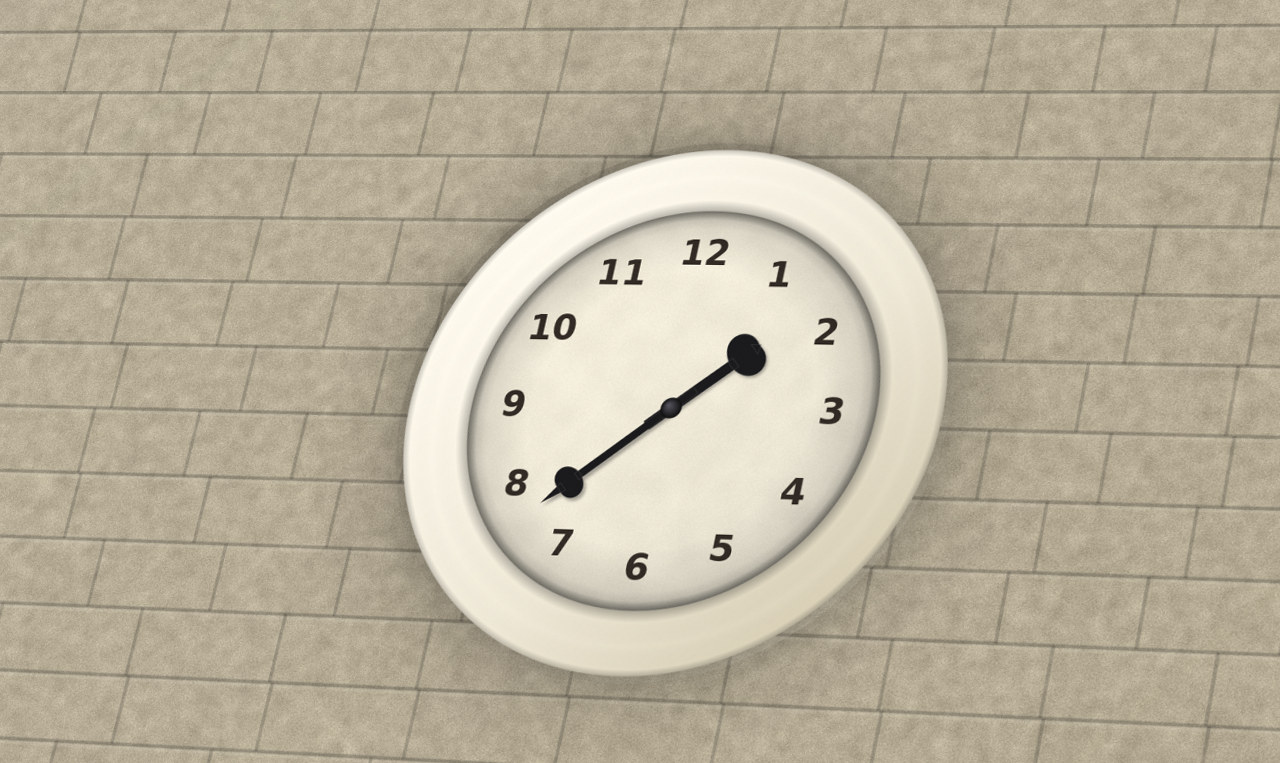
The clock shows 1.38
